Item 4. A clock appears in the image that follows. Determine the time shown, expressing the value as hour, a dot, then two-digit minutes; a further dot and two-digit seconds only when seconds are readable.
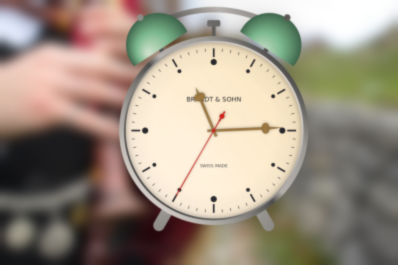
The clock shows 11.14.35
